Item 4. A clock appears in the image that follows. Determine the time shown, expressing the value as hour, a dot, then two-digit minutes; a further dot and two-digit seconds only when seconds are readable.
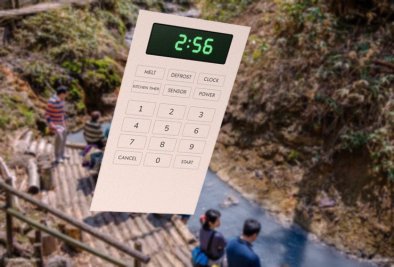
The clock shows 2.56
